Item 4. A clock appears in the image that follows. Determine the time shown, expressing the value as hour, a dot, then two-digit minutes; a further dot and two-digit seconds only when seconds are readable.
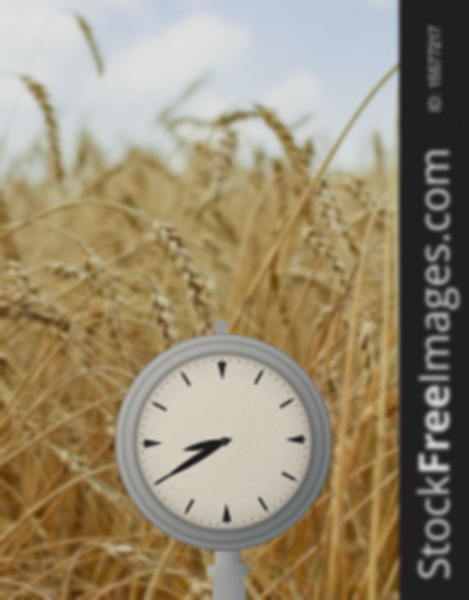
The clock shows 8.40
